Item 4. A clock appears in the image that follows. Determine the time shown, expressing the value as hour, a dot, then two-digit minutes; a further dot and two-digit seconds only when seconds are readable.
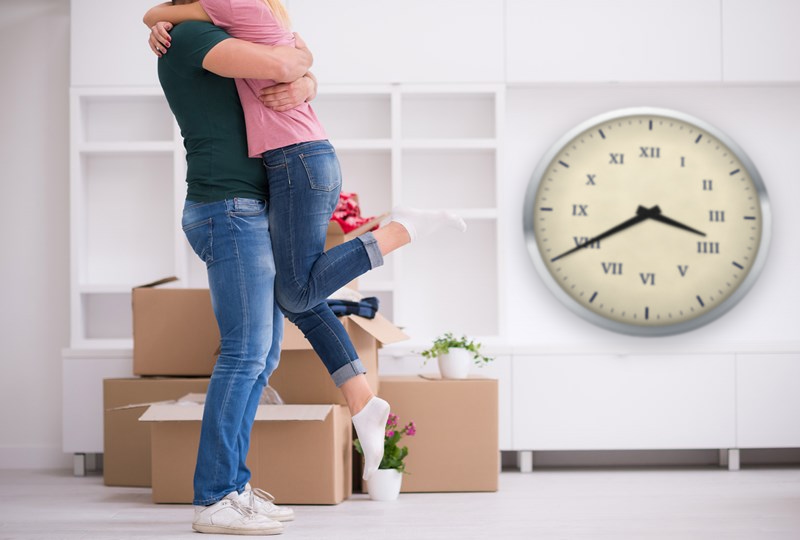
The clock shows 3.40
